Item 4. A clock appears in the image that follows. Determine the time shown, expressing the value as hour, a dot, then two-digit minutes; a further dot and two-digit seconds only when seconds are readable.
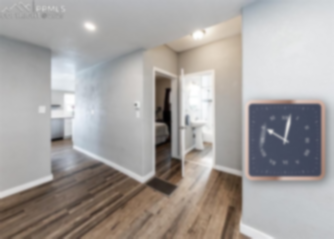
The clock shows 10.02
